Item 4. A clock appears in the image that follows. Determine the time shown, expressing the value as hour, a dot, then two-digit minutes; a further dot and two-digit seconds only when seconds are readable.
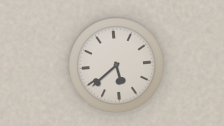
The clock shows 5.39
